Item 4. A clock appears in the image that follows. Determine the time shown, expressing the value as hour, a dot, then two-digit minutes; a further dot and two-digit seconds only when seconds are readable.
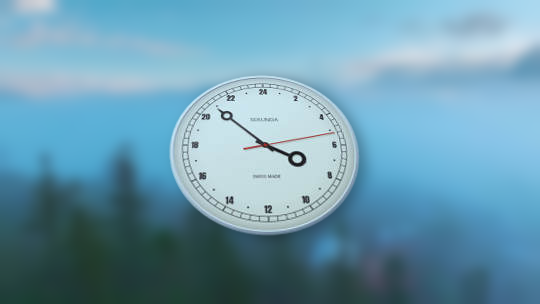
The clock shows 7.52.13
